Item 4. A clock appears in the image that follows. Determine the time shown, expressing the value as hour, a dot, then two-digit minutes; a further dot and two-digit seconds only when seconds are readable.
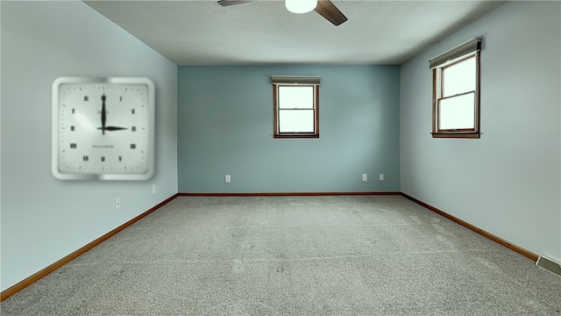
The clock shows 3.00
